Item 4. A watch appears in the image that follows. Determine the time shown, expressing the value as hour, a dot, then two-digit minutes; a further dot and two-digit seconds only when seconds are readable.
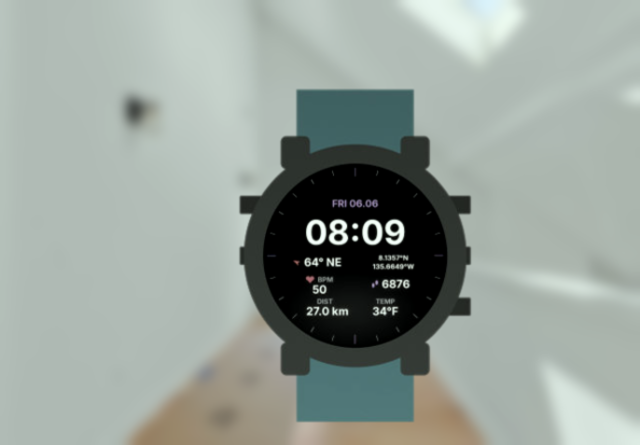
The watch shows 8.09
